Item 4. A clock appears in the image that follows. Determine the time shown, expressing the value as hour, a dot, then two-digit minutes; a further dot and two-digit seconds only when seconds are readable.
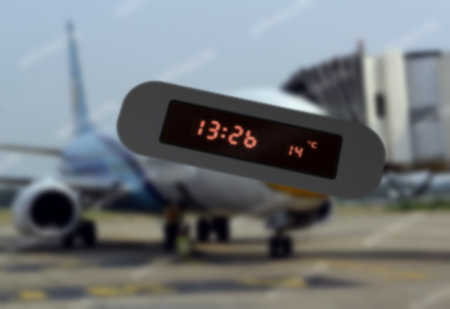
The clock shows 13.26
